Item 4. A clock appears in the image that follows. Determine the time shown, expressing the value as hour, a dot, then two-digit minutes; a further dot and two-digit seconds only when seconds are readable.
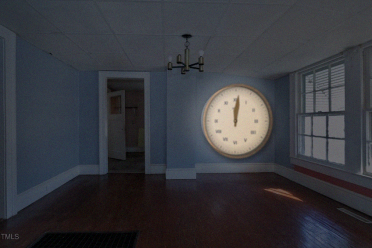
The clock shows 12.01
